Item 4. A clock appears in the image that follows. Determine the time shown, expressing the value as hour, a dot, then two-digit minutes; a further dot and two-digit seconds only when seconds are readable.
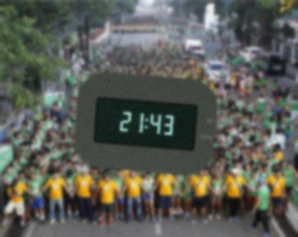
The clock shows 21.43
